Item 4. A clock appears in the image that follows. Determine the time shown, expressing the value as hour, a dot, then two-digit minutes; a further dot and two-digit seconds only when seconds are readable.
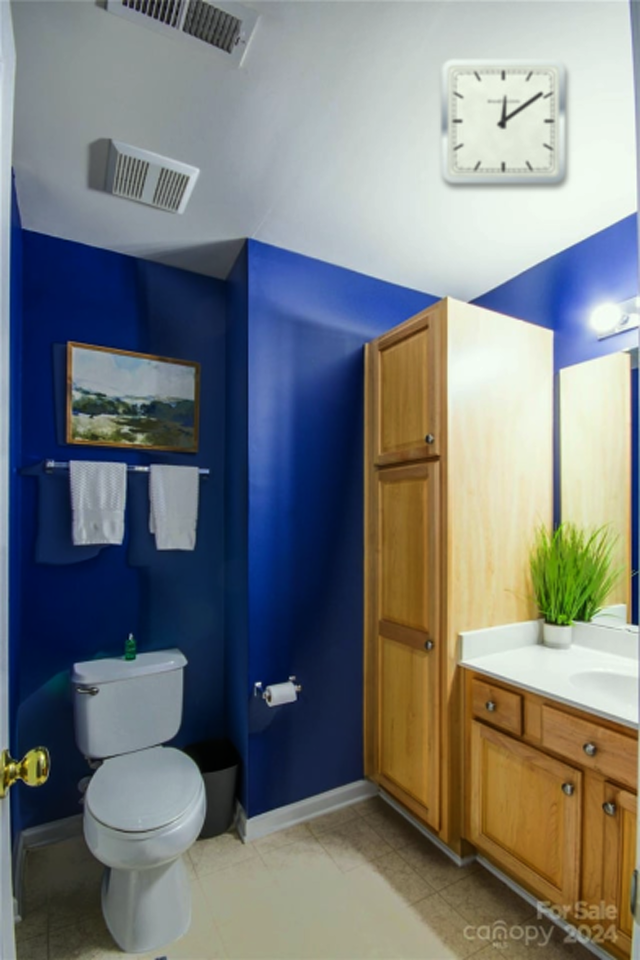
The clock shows 12.09
